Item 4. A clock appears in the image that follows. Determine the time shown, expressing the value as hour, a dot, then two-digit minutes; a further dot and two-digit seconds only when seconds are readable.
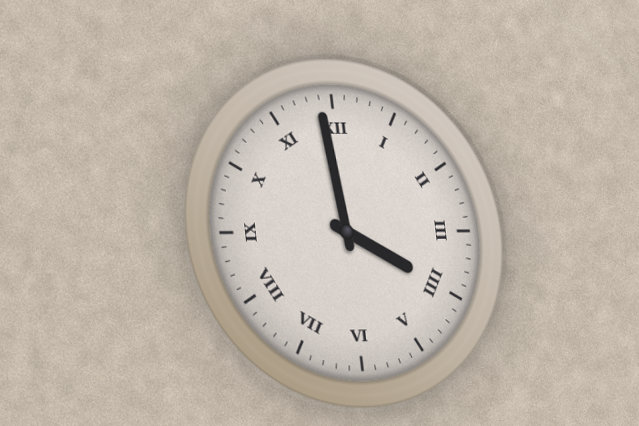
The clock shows 3.59
